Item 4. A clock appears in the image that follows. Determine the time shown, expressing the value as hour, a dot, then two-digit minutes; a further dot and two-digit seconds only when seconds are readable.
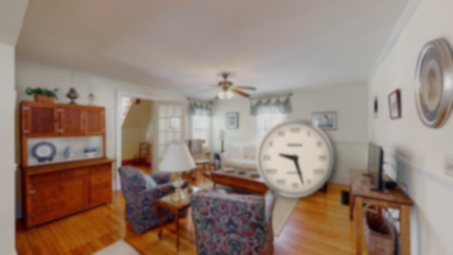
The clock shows 9.27
